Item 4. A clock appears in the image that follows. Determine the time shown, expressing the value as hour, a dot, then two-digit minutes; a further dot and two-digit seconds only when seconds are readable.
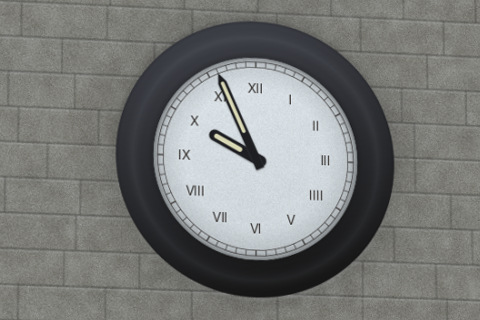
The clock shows 9.56
